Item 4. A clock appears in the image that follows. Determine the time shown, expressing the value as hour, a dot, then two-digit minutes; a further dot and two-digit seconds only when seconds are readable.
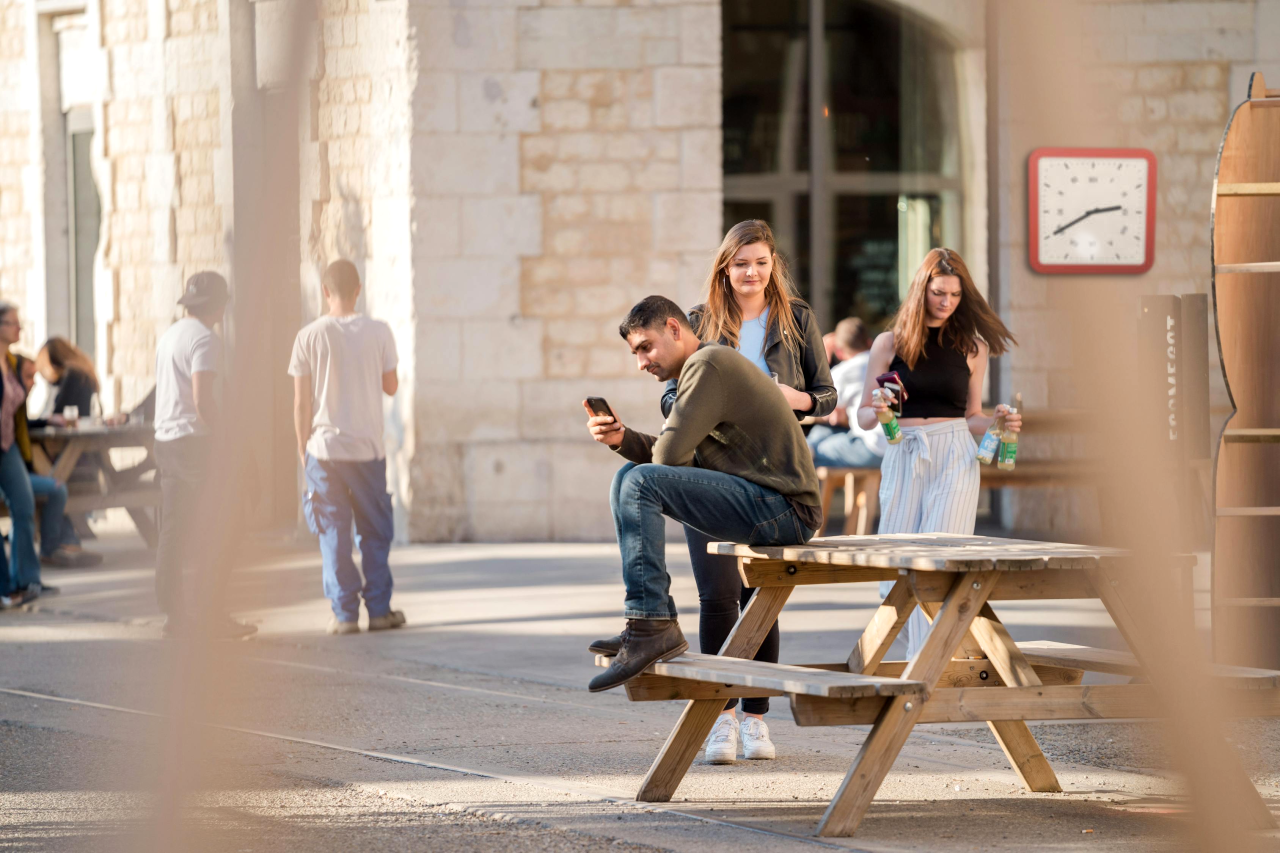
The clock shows 2.40
